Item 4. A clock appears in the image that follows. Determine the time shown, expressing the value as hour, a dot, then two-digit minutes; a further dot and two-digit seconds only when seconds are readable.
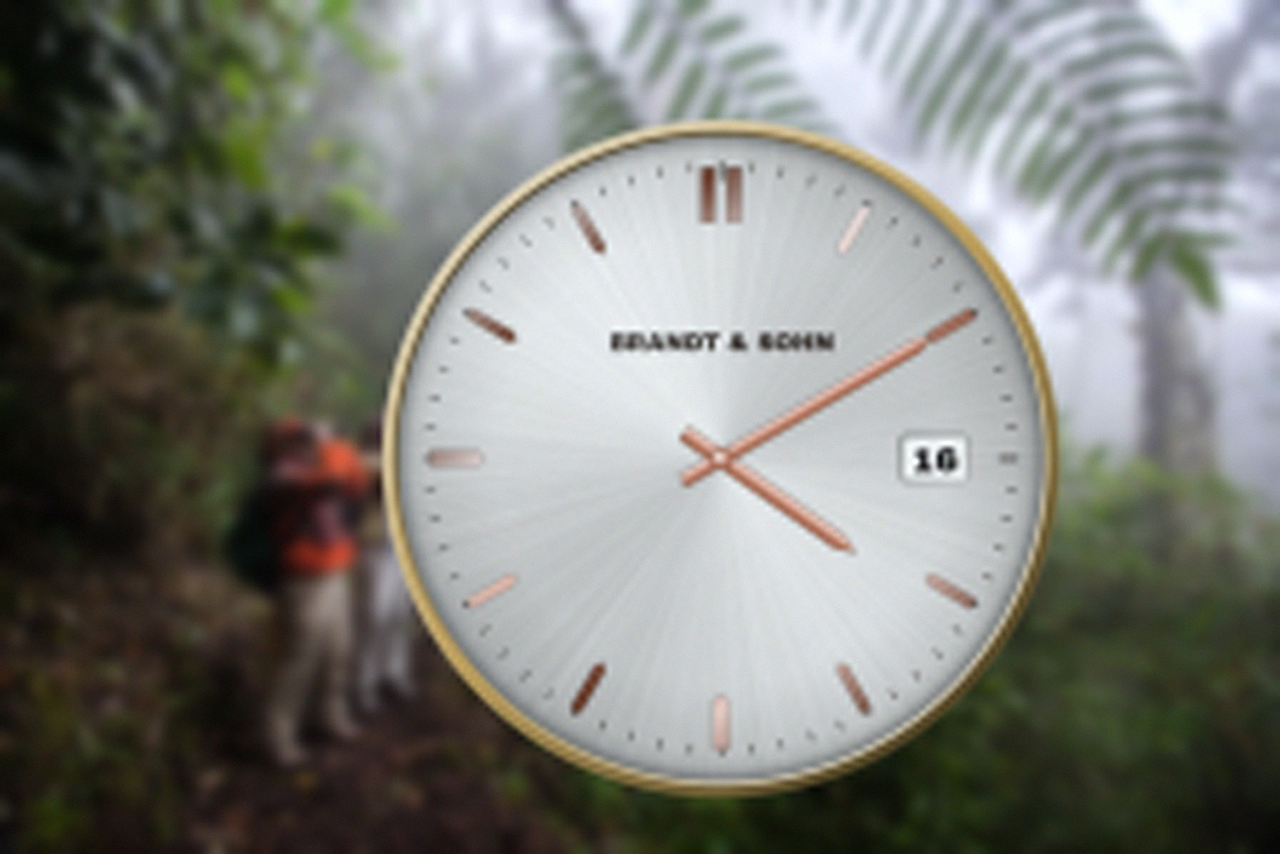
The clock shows 4.10
